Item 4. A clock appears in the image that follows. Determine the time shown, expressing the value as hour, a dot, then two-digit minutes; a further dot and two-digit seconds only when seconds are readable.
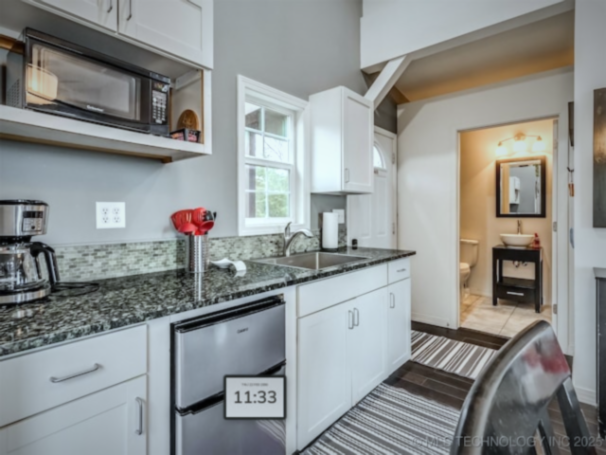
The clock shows 11.33
